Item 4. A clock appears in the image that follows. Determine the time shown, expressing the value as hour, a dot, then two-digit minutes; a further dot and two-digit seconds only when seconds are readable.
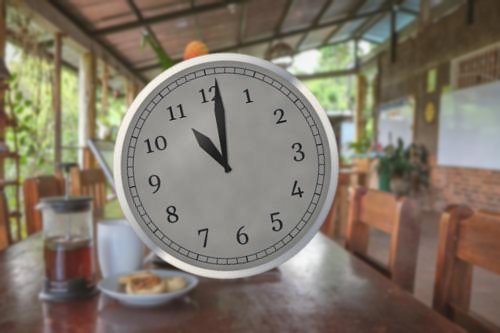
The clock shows 11.01
